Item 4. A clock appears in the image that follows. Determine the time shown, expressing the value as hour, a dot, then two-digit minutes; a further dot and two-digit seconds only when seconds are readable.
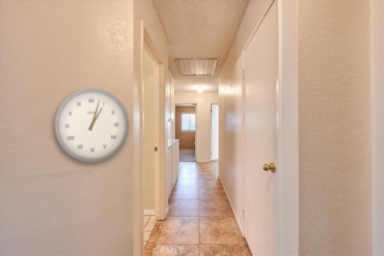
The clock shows 1.03
